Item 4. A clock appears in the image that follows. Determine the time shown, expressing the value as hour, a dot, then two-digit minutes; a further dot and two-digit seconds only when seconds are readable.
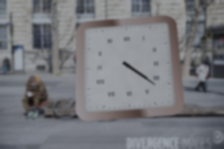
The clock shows 4.22
